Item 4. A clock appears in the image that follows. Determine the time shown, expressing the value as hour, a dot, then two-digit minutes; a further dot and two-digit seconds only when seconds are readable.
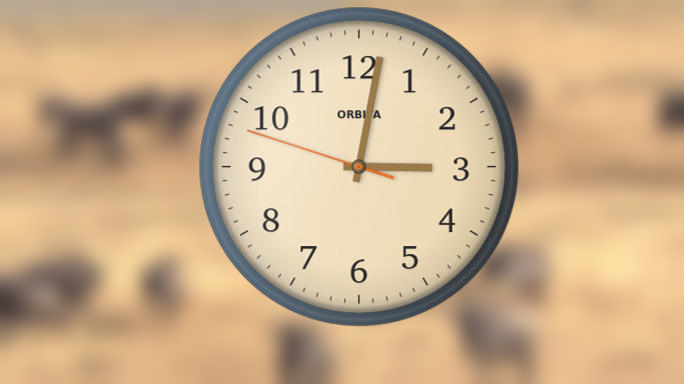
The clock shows 3.01.48
